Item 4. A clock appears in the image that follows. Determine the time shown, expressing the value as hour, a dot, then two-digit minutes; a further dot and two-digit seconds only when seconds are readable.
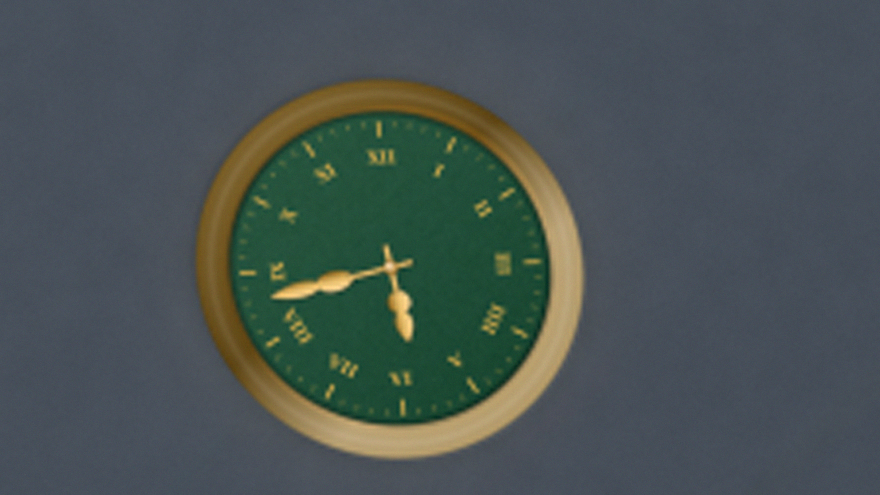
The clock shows 5.43
